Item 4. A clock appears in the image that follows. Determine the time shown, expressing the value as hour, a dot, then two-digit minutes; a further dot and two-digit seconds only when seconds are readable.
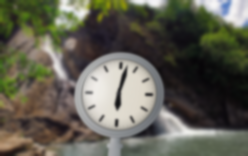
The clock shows 6.02
